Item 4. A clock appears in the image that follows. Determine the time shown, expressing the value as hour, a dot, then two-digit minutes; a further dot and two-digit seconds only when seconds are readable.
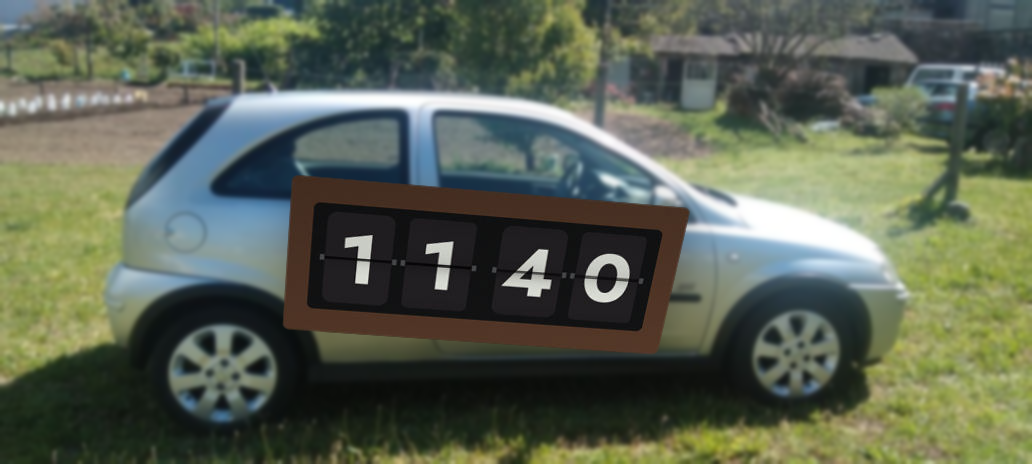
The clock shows 11.40
